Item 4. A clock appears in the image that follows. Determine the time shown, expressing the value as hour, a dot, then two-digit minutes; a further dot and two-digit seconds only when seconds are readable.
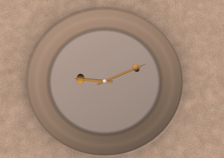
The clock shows 9.11
